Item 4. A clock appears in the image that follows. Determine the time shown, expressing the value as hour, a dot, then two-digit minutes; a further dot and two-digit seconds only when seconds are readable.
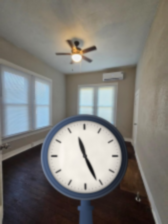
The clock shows 11.26
